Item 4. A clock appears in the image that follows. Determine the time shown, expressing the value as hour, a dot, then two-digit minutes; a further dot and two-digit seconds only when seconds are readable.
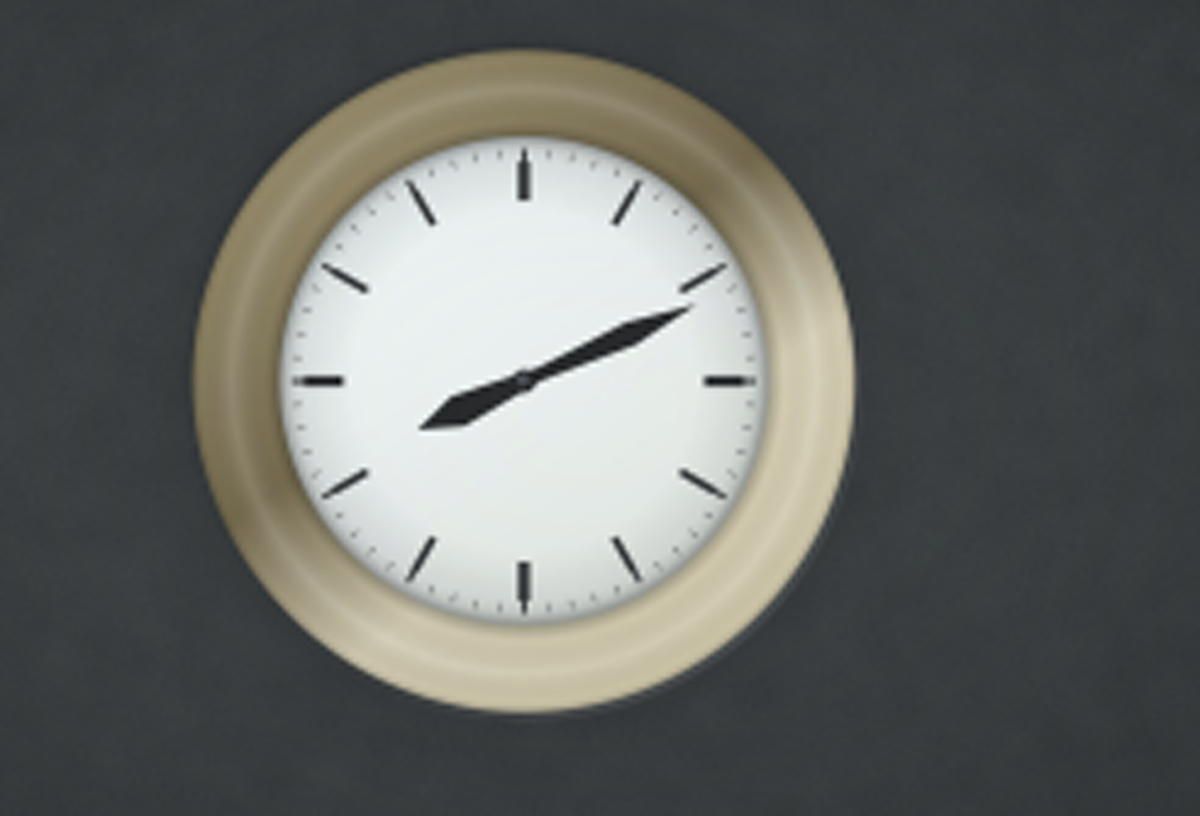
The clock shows 8.11
